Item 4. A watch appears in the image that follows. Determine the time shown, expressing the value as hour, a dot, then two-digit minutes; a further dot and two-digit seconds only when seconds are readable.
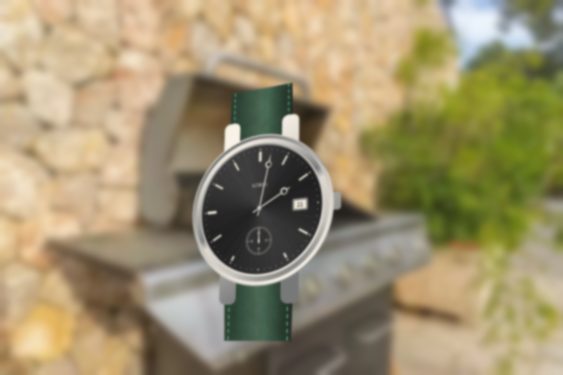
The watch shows 2.02
